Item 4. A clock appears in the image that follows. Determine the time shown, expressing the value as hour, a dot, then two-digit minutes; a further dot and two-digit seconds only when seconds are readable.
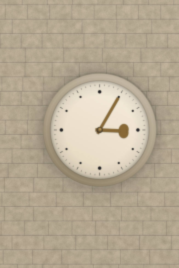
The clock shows 3.05
